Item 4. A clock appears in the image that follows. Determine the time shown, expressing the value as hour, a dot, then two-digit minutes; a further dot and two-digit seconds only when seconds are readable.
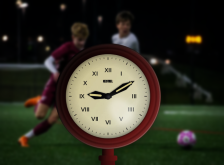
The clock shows 9.10
